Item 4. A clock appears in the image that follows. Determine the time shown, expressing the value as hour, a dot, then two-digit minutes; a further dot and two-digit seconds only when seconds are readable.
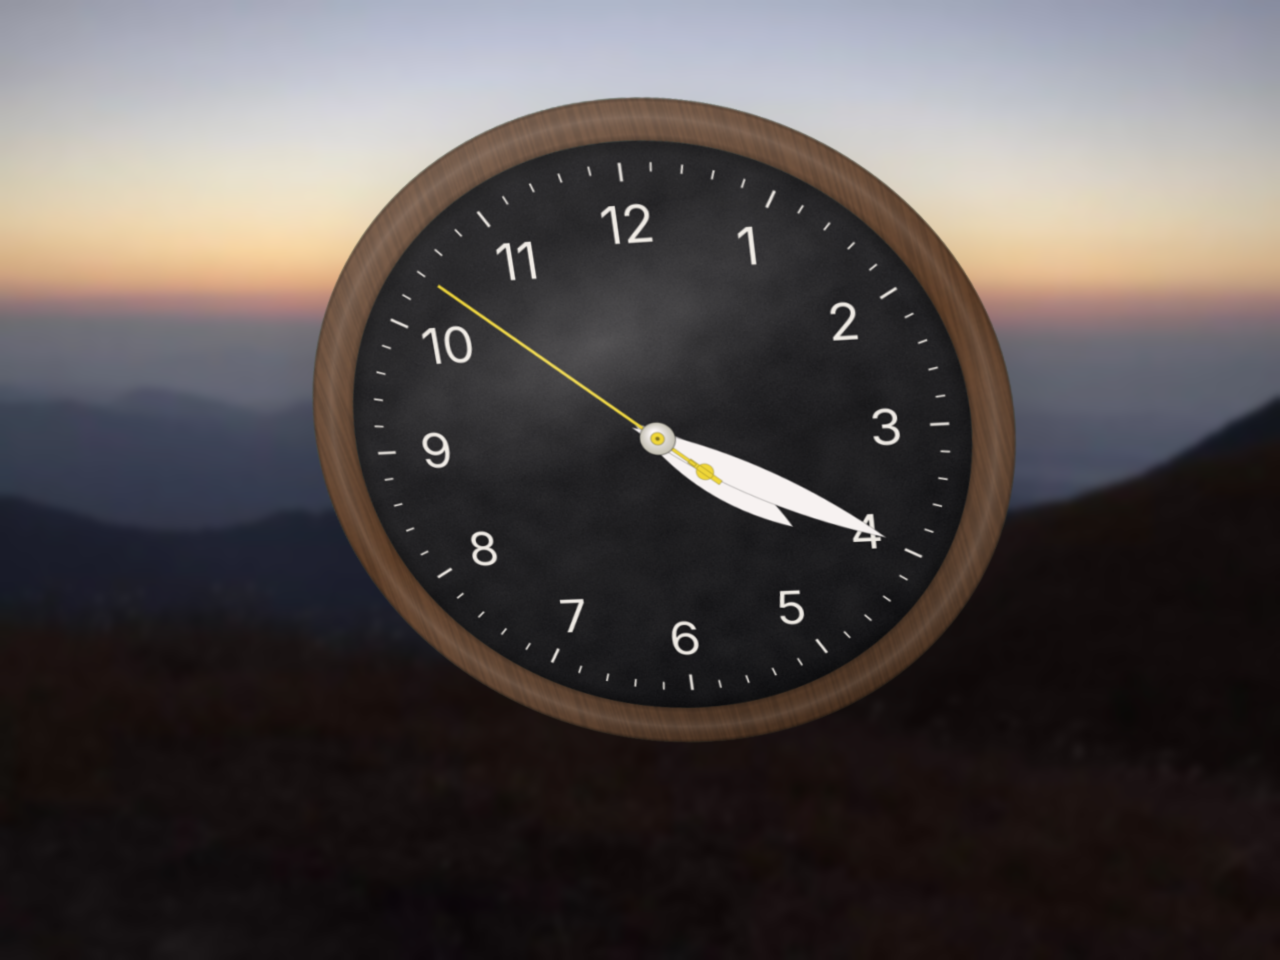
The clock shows 4.19.52
